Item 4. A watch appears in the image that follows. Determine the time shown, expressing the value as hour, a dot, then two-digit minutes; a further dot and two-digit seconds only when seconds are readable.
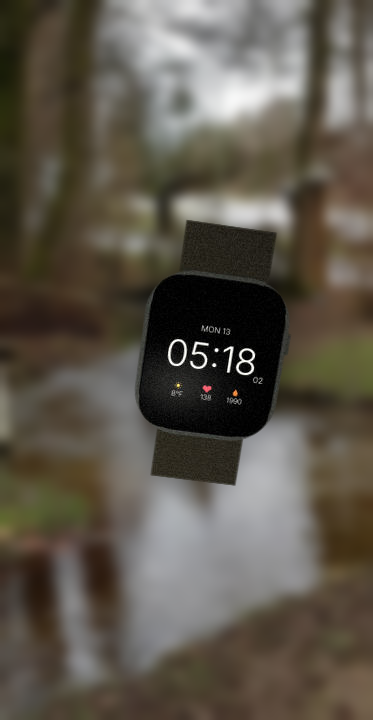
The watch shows 5.18.02
